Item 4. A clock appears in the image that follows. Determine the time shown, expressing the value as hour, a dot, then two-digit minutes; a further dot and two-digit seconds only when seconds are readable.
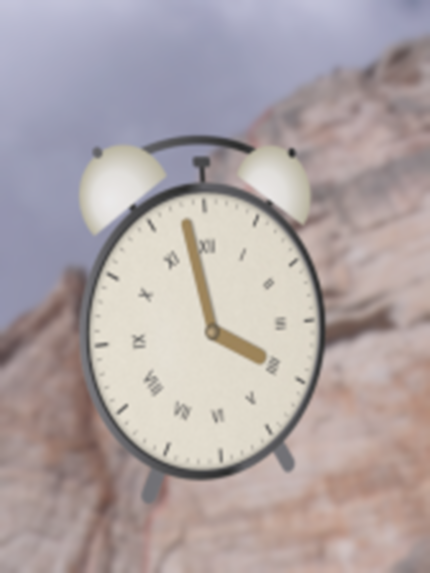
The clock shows 3.58
